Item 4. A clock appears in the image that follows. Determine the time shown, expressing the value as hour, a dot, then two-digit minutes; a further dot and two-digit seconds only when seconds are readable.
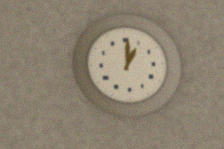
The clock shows 1.01
